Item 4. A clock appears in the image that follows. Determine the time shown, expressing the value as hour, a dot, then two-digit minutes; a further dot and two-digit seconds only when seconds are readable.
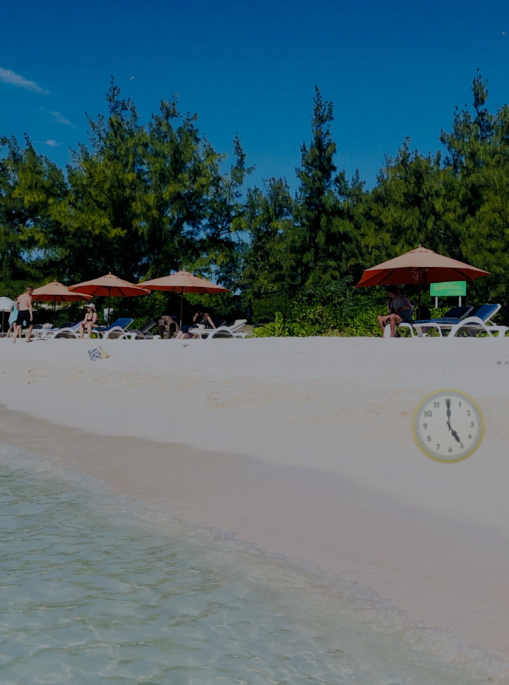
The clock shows 5.00
